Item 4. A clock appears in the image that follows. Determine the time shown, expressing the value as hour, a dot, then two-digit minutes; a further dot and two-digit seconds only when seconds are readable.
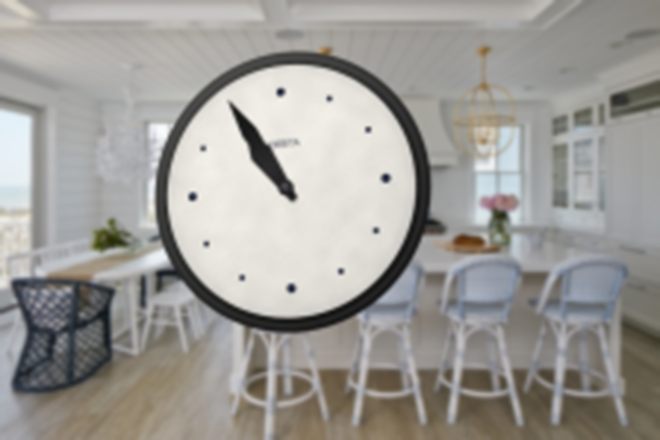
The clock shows 10.55
